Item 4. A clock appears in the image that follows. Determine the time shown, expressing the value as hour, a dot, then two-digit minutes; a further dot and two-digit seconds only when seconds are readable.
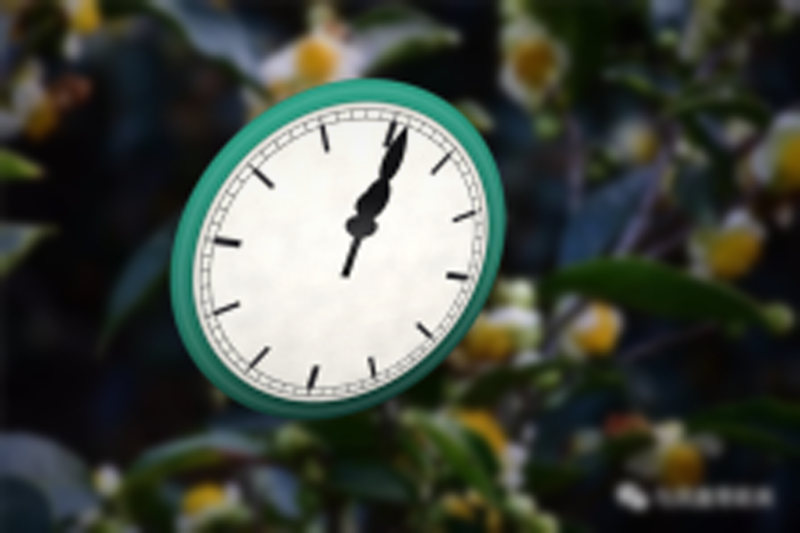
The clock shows 12.01
